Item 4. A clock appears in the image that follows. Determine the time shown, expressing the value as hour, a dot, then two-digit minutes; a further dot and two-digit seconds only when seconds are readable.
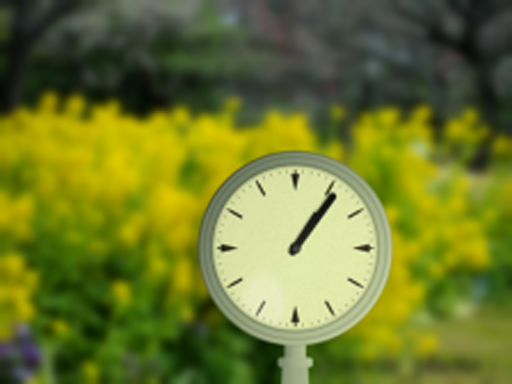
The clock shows 1.06
